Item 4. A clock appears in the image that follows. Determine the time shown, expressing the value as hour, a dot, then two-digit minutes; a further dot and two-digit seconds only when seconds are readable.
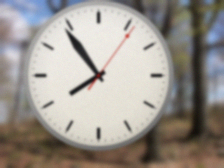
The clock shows 7.54.06
